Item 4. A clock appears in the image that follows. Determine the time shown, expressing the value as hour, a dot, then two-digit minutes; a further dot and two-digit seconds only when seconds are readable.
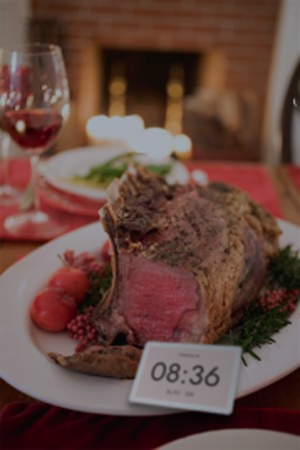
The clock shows 8.36
